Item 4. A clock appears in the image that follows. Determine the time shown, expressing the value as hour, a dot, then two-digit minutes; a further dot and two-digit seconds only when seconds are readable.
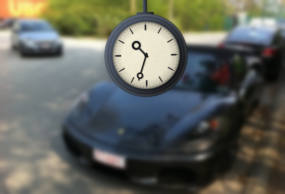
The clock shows 10.33
